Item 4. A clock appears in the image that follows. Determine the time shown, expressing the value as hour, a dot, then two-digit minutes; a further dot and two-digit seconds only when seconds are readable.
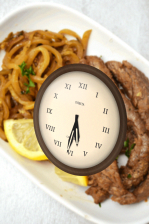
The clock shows 5.31
